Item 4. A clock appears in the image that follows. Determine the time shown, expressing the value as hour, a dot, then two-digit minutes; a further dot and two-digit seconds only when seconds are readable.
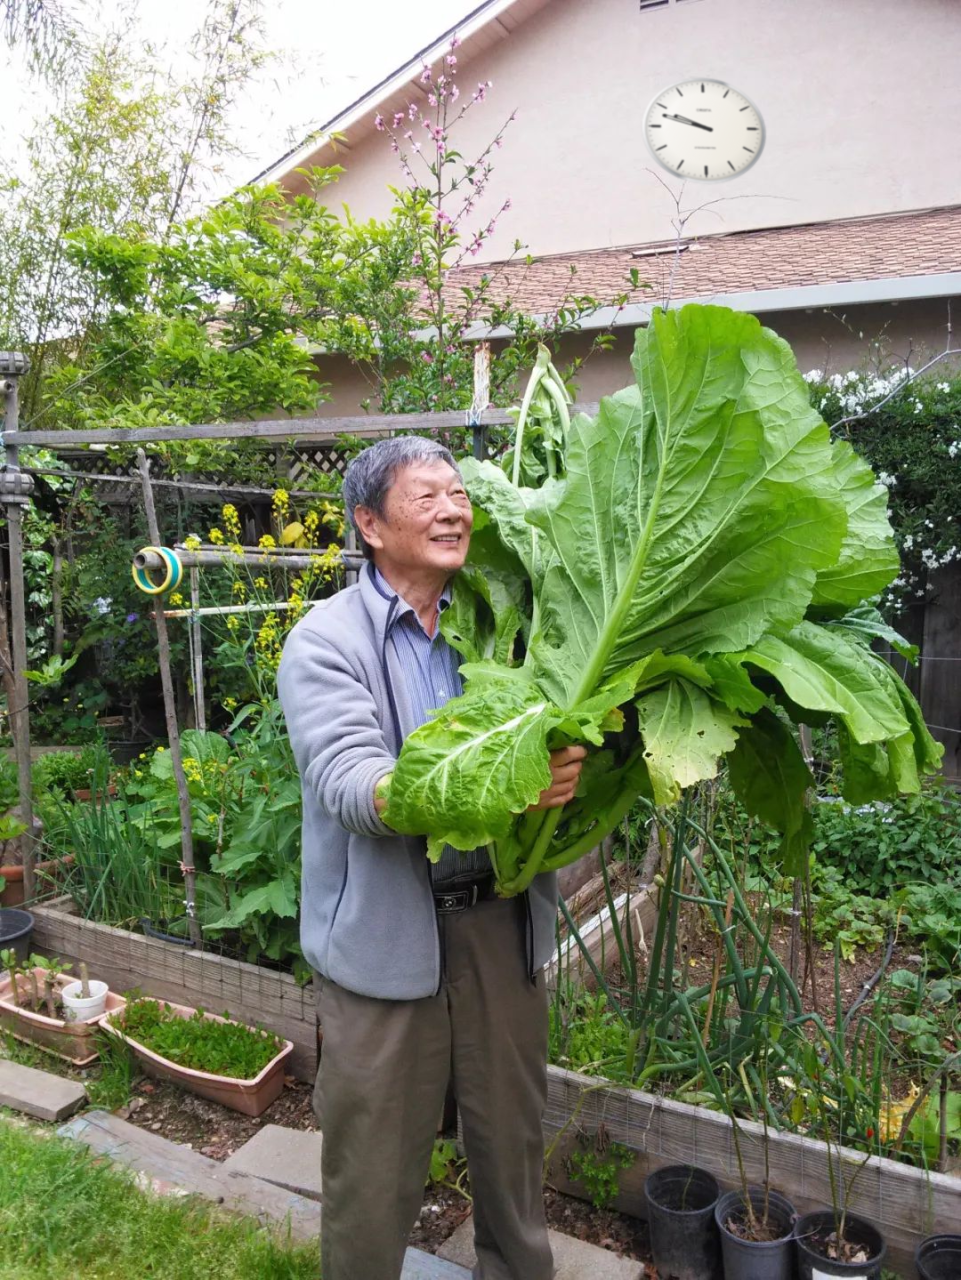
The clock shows 9.48
